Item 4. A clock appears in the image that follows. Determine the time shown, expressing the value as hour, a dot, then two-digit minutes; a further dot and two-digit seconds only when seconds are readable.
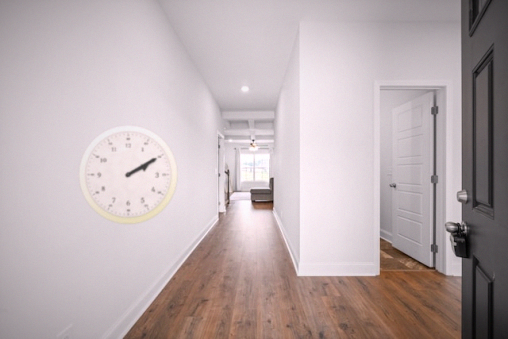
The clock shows 2.10
